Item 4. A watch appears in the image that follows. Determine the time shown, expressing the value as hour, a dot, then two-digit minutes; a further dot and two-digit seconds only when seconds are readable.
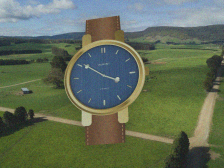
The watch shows 3.51
